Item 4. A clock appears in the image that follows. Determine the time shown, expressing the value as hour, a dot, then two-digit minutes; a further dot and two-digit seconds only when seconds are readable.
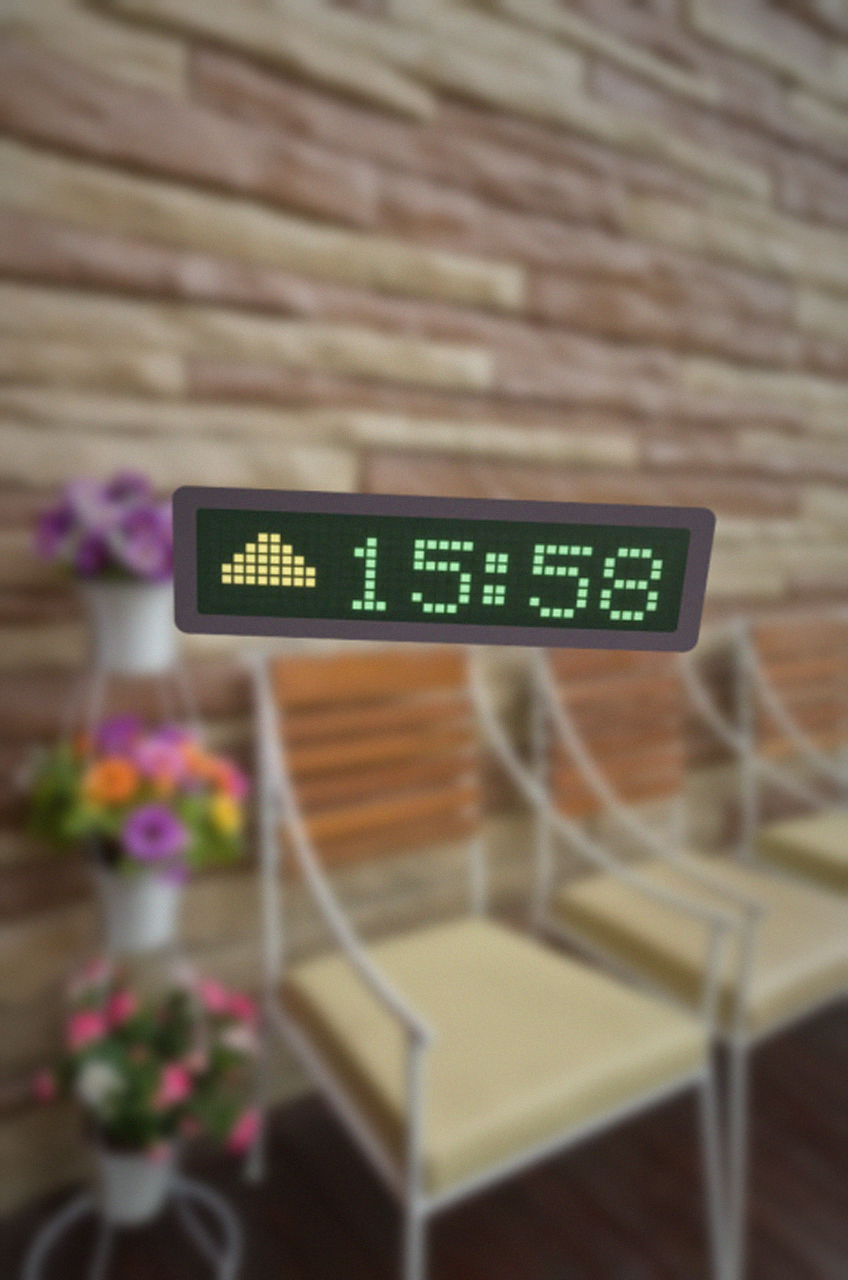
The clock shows 15.58
